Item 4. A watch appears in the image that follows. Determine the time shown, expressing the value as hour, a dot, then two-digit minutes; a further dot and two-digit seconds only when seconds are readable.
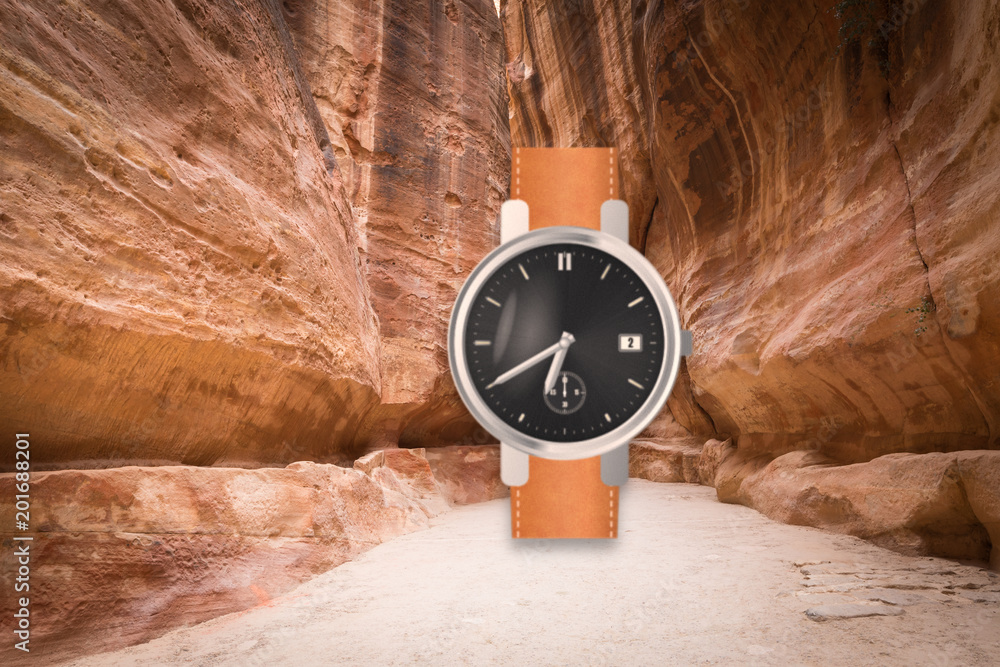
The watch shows 6.40
